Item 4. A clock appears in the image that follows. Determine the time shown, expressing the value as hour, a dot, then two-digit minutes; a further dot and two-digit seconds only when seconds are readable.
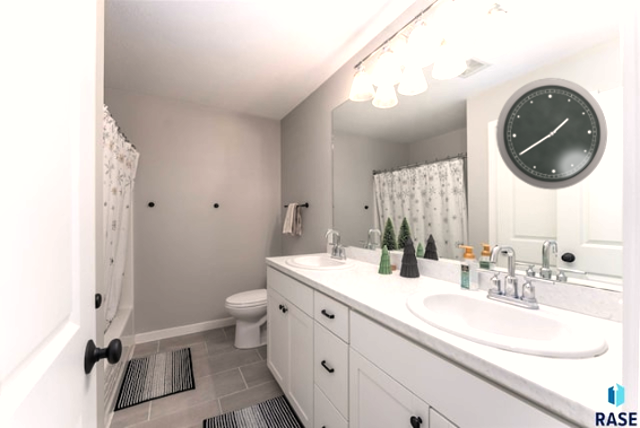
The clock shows 1.40
